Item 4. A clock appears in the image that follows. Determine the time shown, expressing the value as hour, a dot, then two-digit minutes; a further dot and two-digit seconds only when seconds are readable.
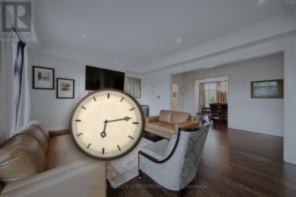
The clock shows 6.13
